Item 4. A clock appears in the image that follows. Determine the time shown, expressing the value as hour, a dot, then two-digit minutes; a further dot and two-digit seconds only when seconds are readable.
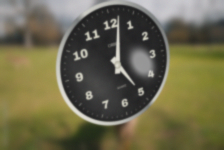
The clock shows 5.02
